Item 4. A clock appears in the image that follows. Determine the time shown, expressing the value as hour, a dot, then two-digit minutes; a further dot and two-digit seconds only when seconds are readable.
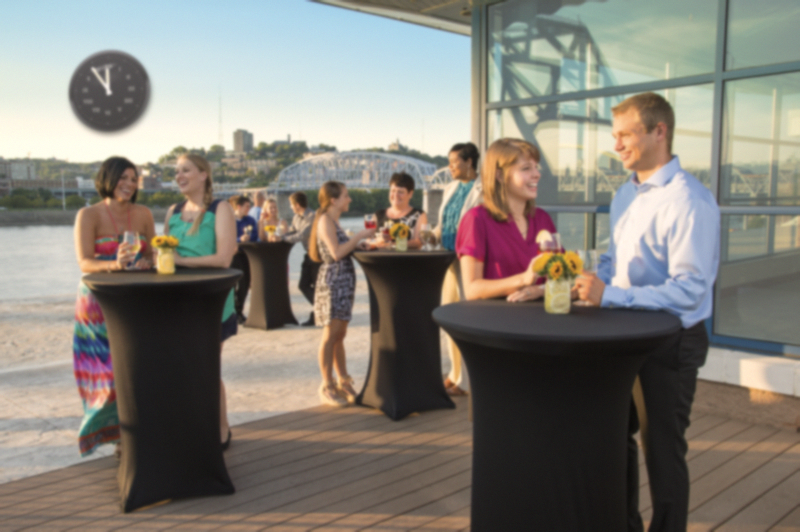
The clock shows 11.54
